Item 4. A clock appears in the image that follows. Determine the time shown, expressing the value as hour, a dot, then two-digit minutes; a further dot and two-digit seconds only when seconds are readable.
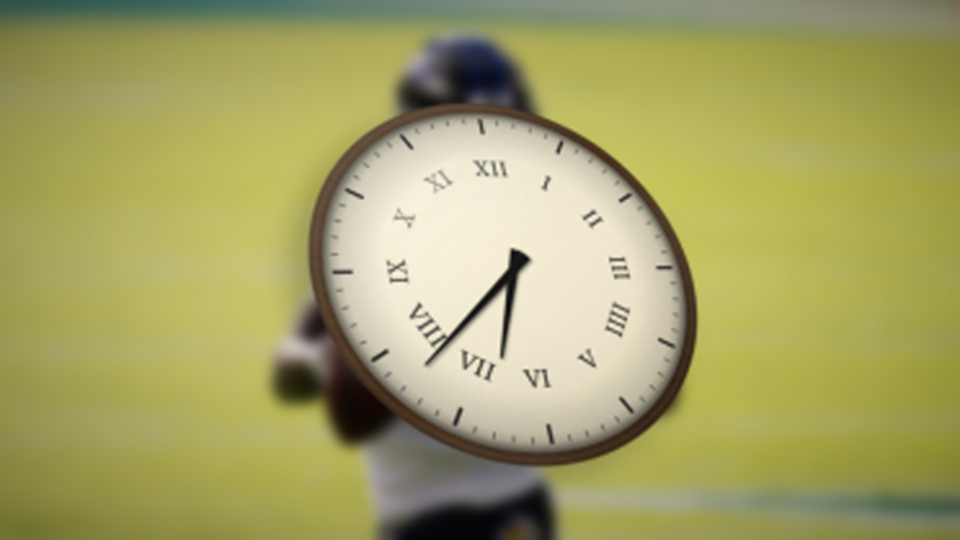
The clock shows 6.38
